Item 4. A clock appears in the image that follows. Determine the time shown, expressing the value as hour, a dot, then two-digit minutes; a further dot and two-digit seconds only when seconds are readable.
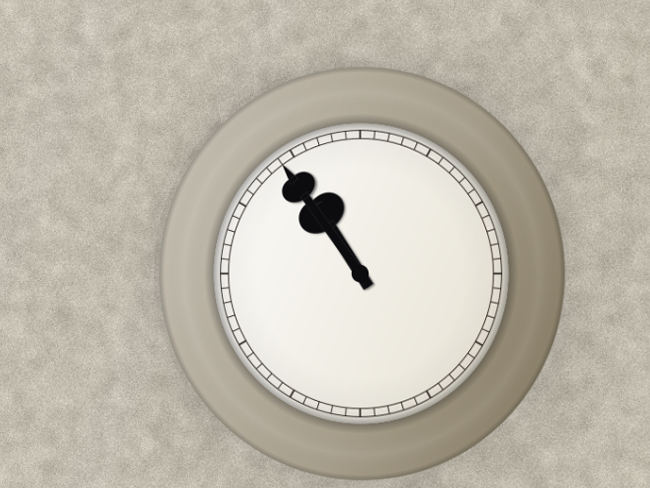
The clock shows 10.54
